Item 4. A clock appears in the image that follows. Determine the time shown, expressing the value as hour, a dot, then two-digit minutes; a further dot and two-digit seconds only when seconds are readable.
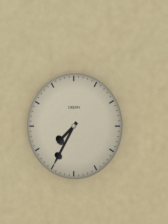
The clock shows 7.35
